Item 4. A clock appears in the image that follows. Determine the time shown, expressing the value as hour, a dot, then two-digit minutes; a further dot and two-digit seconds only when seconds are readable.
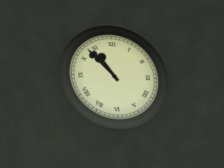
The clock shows 10.53
